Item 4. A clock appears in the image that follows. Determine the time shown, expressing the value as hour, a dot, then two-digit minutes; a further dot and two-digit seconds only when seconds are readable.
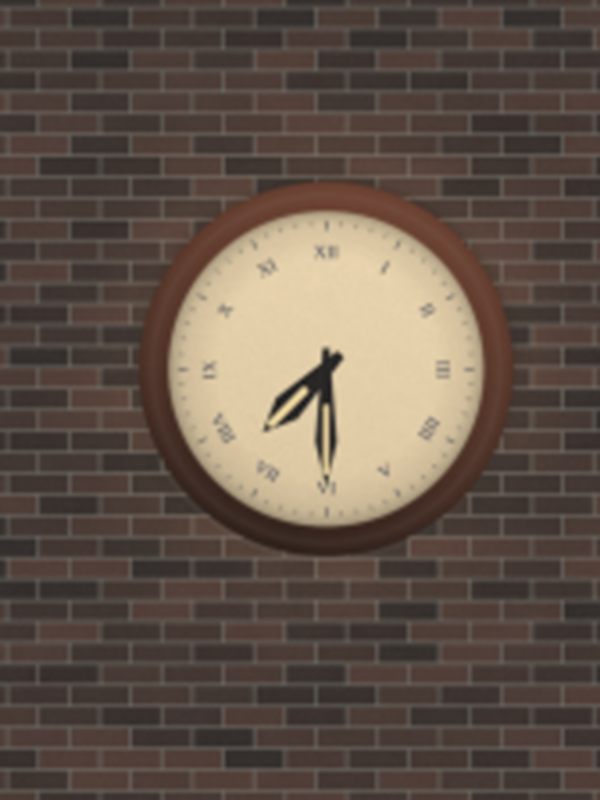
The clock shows 7.30
